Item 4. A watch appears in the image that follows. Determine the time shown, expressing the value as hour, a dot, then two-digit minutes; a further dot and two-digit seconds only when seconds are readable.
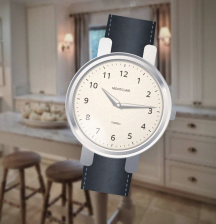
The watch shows 10.14
